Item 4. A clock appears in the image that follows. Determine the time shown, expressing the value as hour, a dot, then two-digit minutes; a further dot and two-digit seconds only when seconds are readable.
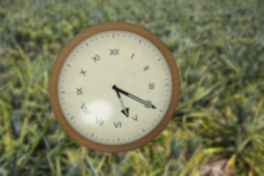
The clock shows 5.20
